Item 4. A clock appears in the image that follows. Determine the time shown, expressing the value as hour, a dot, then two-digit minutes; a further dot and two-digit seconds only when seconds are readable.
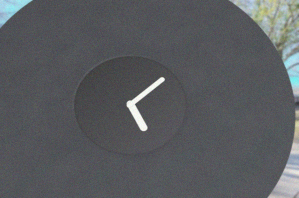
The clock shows 5.08
